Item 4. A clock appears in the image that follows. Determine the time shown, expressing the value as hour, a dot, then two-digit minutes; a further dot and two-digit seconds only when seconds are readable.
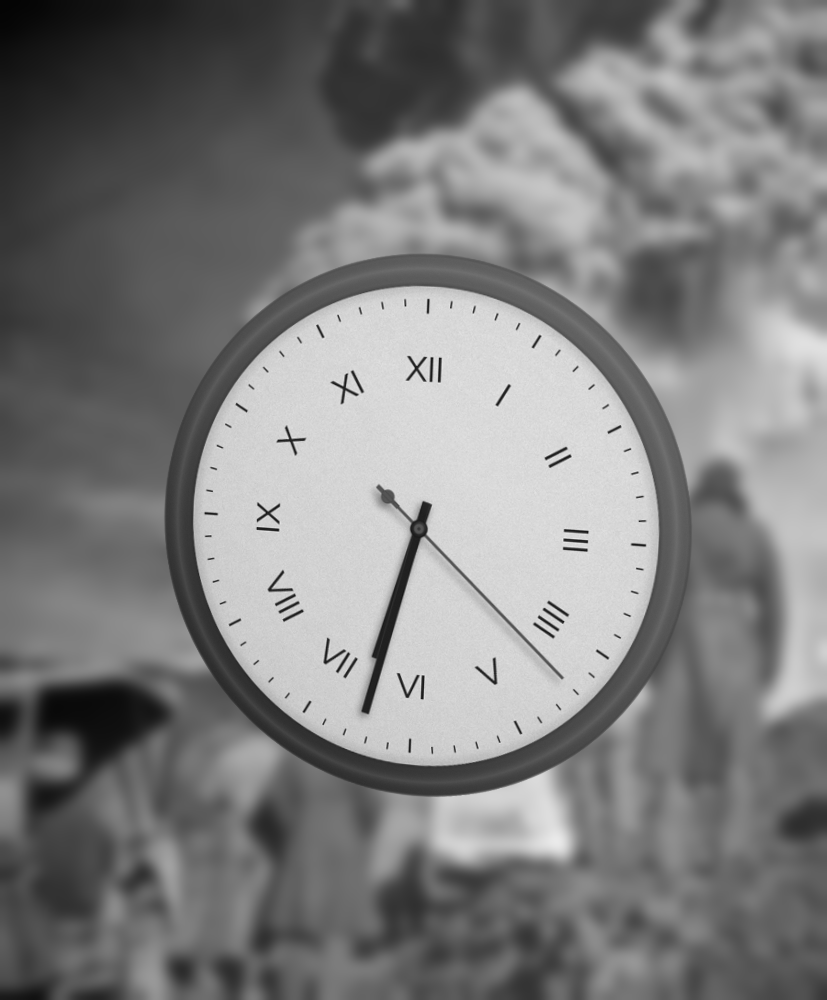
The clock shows 6.32.22
